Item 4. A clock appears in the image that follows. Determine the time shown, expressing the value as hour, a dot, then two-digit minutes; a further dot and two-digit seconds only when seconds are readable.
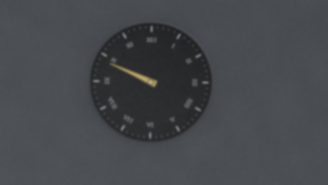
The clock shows 9.49
